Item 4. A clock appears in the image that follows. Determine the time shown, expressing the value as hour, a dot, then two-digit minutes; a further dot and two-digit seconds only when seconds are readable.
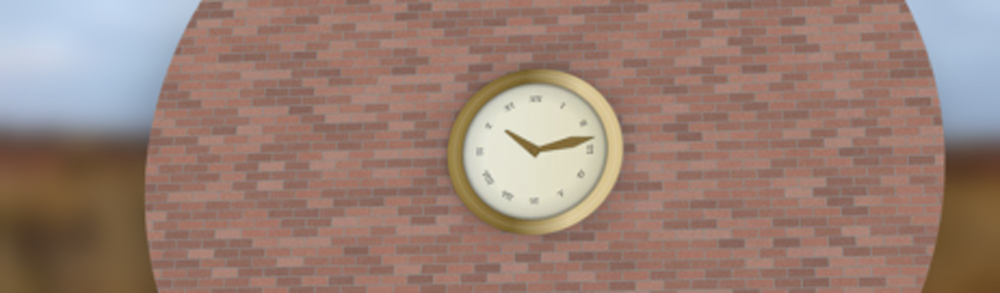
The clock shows 10.13
